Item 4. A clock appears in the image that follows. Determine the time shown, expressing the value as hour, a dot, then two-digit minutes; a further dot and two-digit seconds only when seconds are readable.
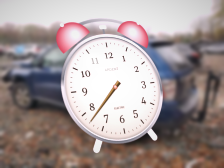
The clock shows 7.38
